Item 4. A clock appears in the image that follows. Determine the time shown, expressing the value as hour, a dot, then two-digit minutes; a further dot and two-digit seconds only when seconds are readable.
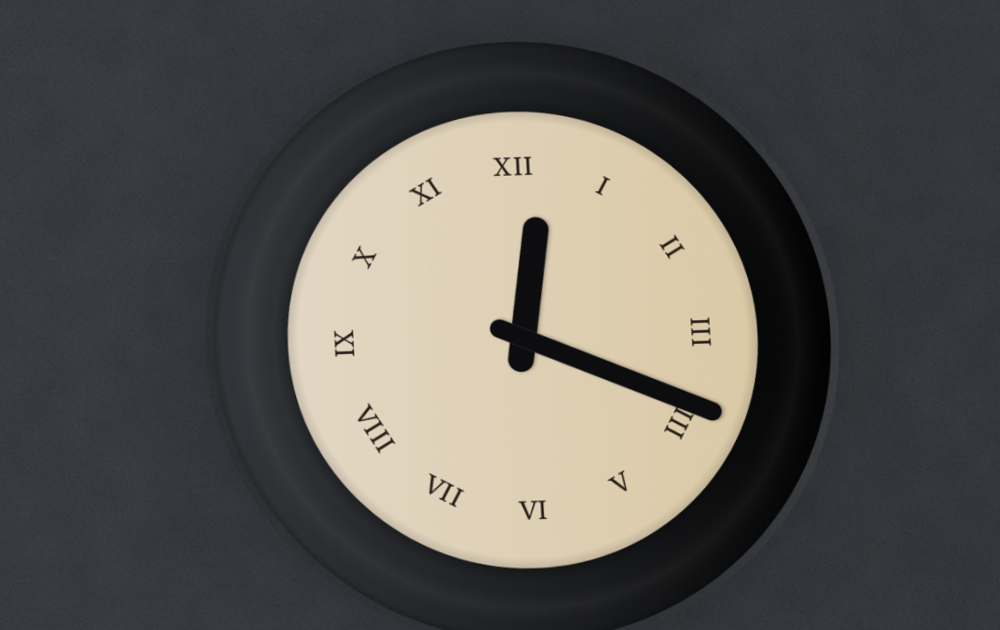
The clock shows 12.19
